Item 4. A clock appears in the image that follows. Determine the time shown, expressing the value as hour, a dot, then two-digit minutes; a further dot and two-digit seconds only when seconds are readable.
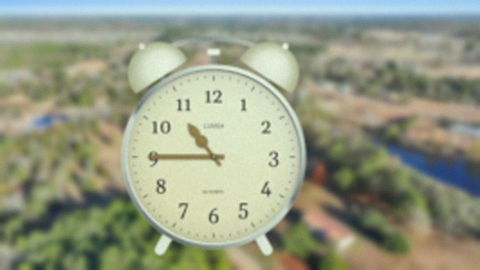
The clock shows 10.45
